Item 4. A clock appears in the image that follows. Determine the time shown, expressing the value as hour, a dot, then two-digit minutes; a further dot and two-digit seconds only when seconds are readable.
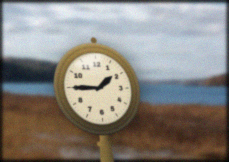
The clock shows 1.45
